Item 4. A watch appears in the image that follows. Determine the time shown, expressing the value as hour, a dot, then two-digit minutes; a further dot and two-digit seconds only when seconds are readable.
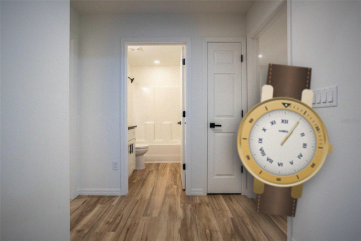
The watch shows 1.05
